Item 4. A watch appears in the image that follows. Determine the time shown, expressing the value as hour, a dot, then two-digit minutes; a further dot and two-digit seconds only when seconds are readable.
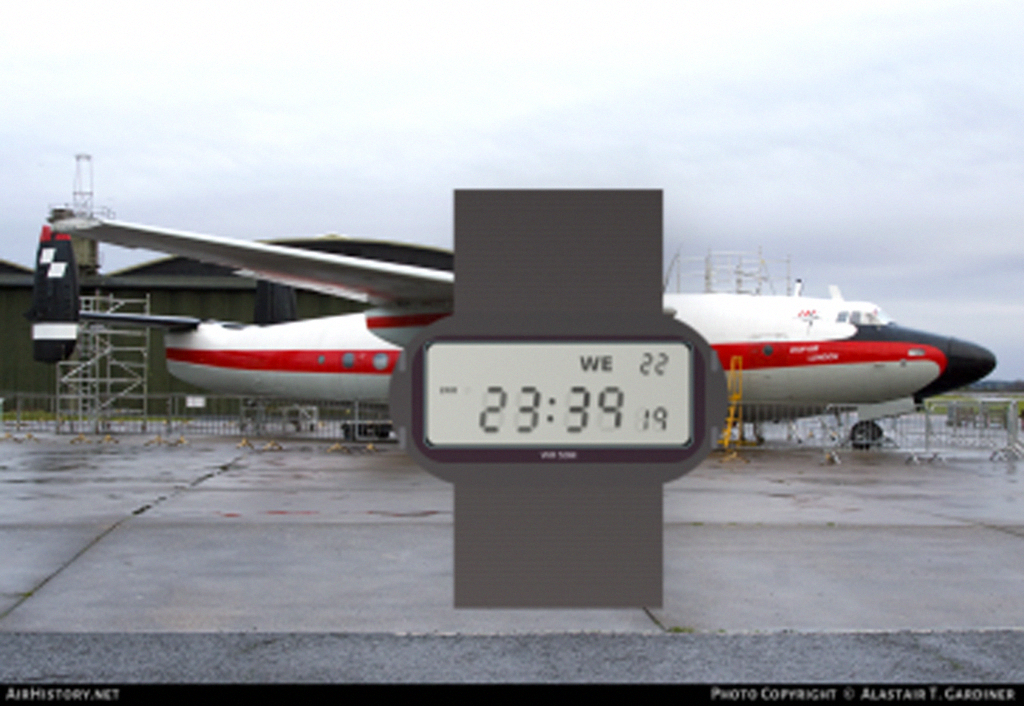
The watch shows 23.39.19
